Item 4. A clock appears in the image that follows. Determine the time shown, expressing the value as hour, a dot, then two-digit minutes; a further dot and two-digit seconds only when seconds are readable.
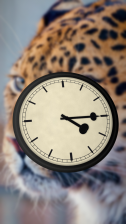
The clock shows 4.15
